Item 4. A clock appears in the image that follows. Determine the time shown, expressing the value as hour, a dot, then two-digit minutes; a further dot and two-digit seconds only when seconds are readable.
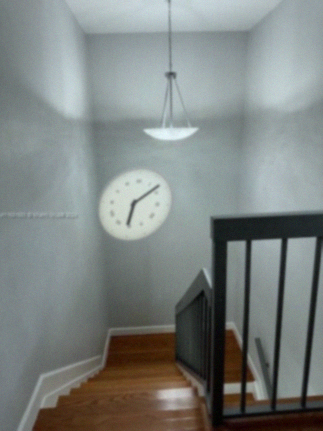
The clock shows 6.08
